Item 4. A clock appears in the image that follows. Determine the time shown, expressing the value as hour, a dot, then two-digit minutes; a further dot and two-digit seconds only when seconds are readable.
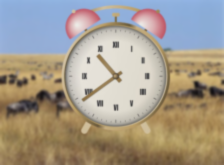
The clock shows 10.39
